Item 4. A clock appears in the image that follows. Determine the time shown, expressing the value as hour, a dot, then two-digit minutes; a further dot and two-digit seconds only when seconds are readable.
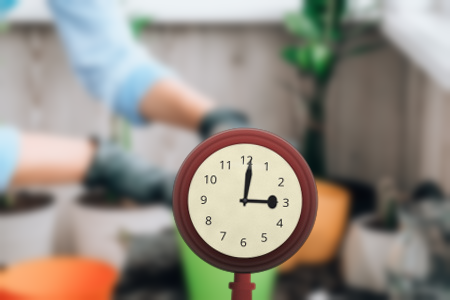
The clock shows 3.01
